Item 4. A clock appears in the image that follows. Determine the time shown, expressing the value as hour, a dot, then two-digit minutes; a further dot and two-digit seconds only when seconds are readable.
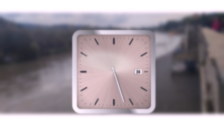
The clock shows 5.27
